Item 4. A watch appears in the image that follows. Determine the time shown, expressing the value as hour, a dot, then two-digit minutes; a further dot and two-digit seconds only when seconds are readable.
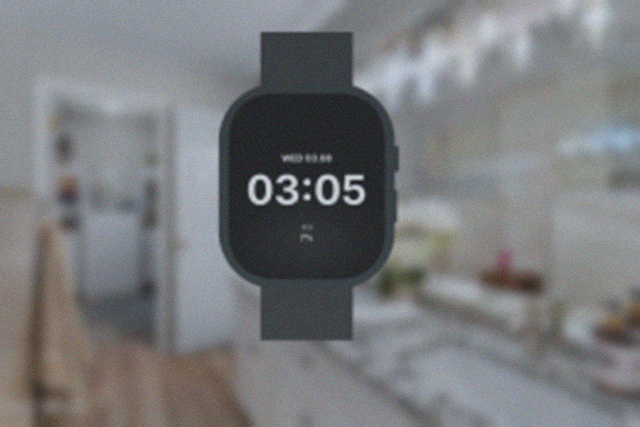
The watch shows 3.05
